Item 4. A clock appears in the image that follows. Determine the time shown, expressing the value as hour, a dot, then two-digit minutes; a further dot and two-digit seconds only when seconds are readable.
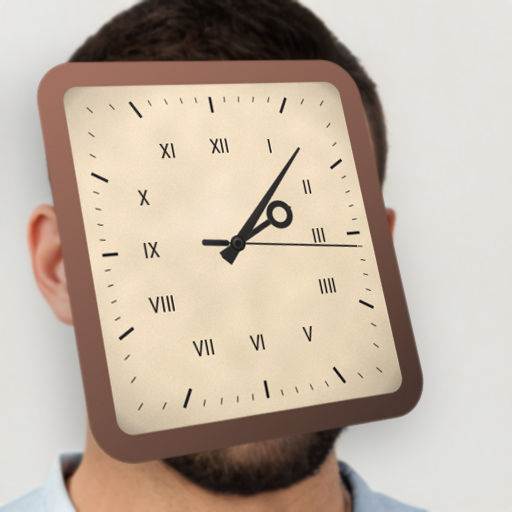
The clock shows 2.07.16
